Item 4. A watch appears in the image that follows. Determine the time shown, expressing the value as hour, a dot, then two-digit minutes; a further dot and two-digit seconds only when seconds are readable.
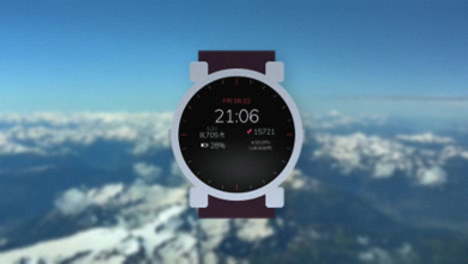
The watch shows 21.06
